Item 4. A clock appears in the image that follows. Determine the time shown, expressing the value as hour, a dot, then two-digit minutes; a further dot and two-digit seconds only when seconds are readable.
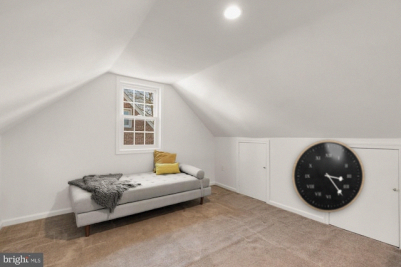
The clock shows 3.24
